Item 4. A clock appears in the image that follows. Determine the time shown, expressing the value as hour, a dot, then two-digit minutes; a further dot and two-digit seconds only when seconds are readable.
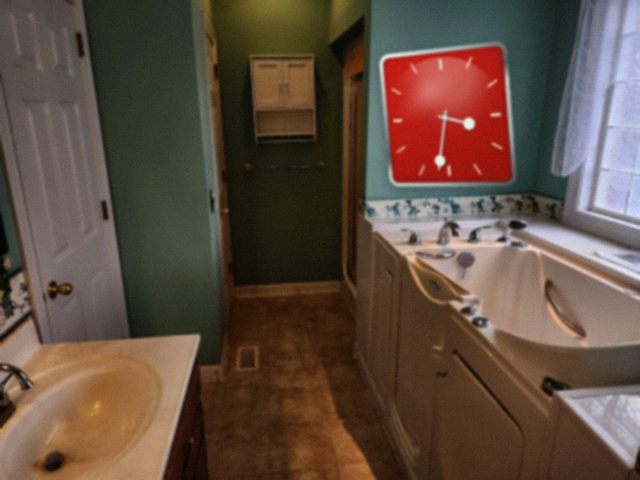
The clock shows 3.32
